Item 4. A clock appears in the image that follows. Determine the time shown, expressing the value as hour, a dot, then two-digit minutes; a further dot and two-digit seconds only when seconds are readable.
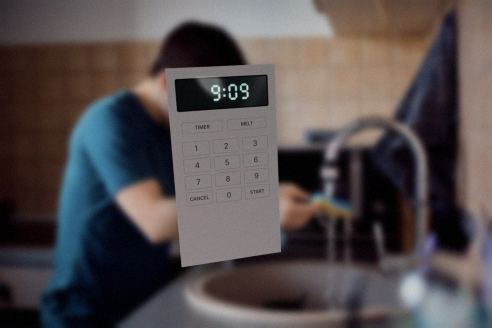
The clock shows 9.09
